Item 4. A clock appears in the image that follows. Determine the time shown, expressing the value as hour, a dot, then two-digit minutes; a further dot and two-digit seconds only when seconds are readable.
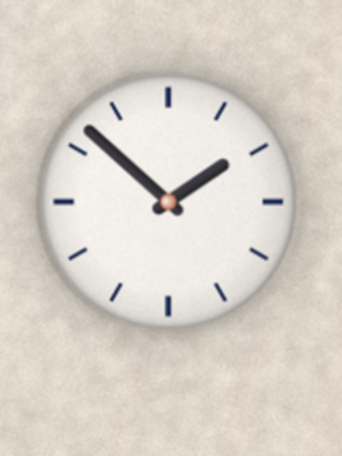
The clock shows 1.52
